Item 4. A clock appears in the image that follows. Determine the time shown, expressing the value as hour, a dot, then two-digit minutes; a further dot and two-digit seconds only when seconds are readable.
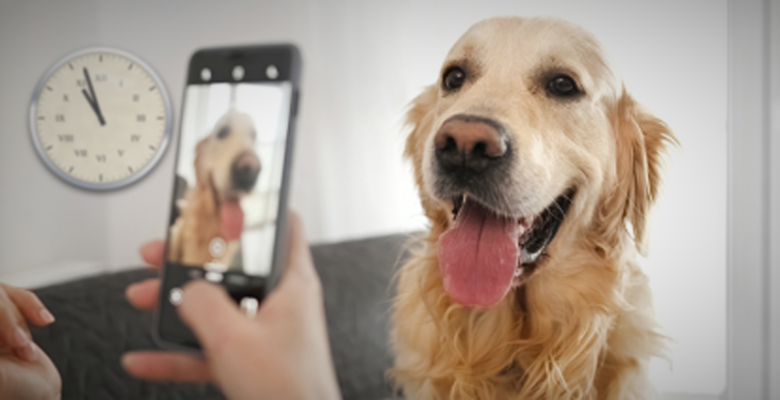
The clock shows 10.57
